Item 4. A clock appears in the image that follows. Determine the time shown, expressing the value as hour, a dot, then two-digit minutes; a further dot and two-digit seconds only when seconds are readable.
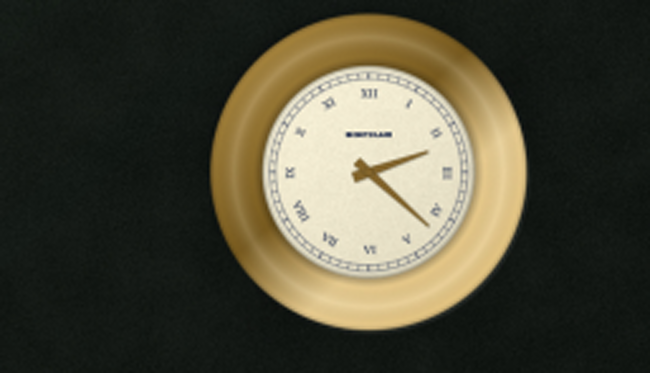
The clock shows 2.22
